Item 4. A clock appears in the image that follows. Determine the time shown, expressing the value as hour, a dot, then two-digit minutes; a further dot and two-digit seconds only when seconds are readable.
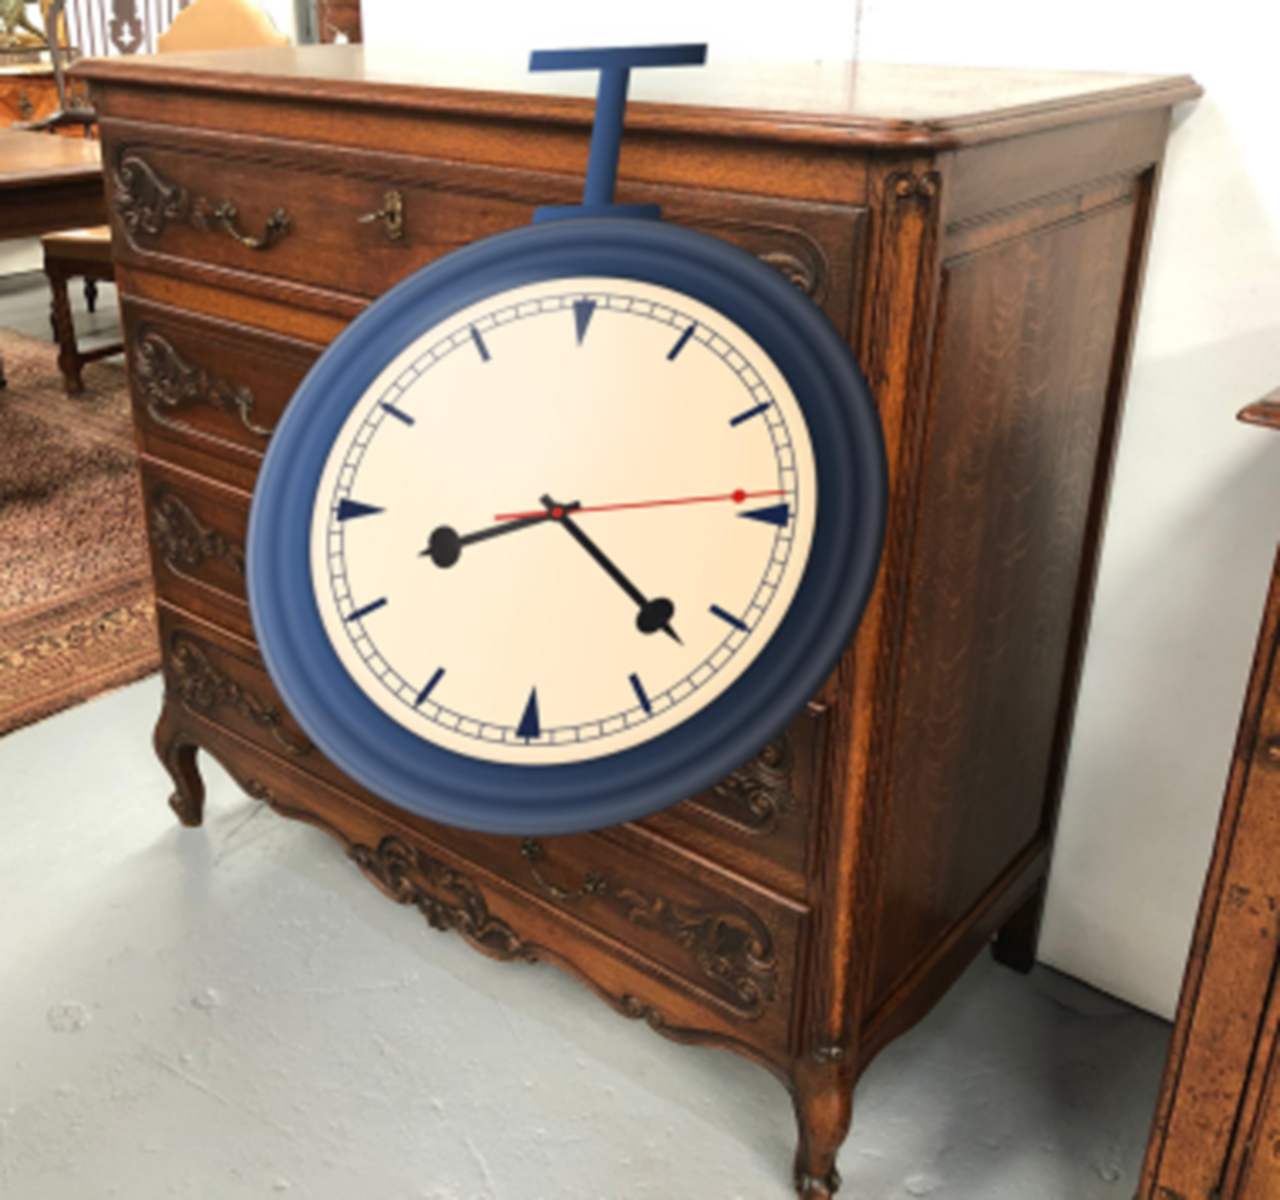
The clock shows 8.22.14
